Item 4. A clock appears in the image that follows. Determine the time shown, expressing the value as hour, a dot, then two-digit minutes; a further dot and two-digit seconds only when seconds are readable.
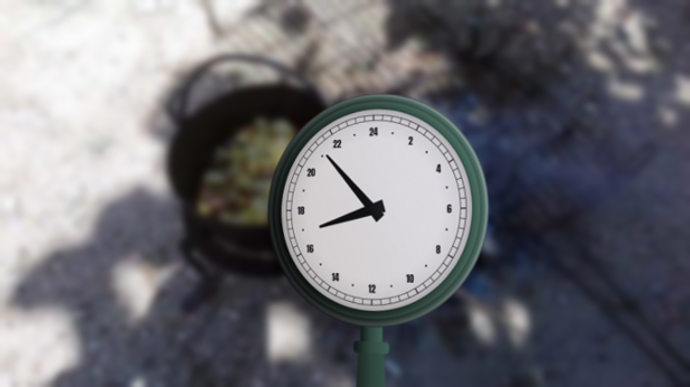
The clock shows 16.53
